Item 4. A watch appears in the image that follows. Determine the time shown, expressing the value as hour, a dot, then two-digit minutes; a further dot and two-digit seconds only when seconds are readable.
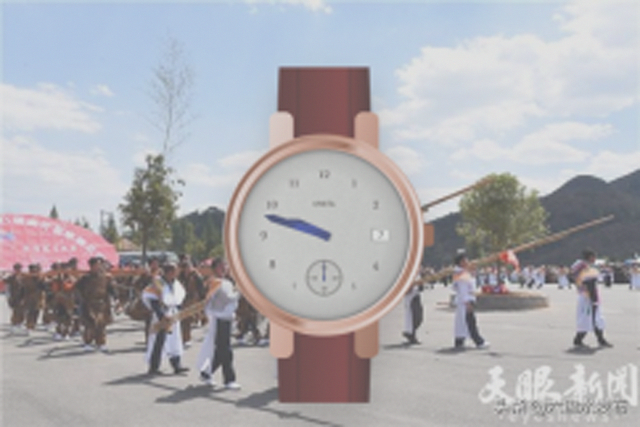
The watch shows 9.48
